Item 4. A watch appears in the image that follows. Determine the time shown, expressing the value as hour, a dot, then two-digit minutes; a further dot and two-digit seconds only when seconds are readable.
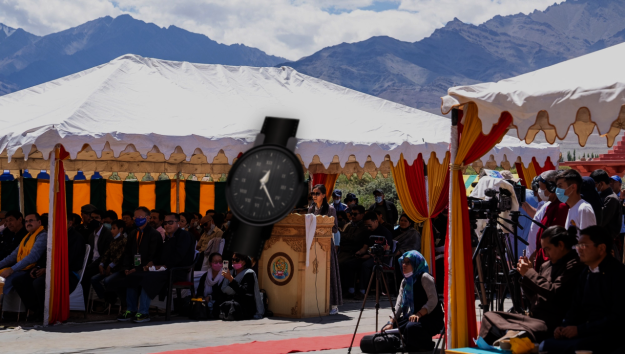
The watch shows 12.23
